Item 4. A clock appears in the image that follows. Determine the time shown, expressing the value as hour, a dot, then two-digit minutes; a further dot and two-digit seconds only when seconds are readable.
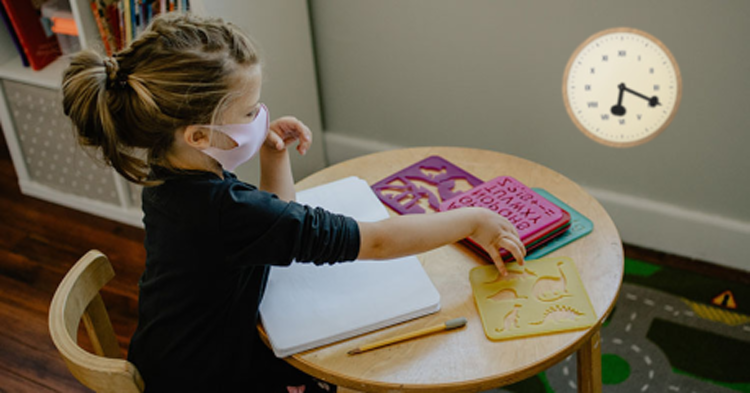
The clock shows 6.19
